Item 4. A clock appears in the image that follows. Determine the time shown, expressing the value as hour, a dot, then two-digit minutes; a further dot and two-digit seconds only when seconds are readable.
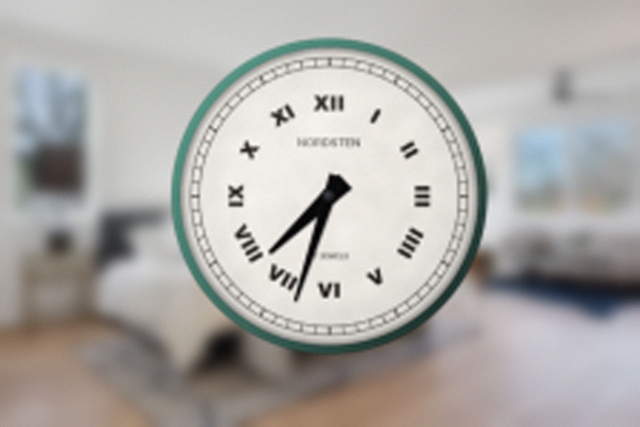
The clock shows 7.33
